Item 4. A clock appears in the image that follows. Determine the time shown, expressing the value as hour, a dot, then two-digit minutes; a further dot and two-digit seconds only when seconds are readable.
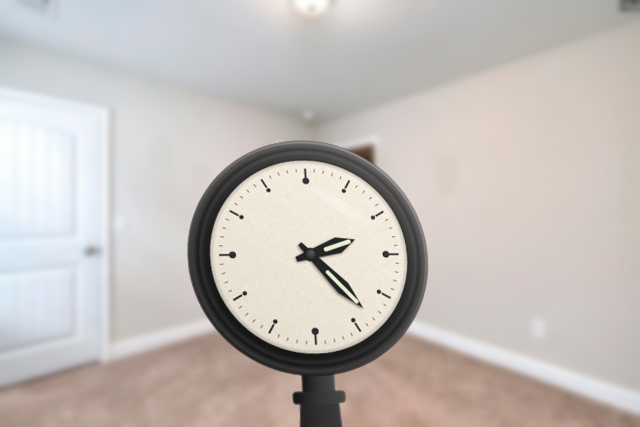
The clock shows 2.23
